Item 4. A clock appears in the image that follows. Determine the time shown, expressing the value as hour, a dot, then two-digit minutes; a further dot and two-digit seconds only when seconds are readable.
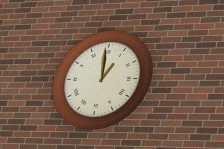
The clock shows 12.59
